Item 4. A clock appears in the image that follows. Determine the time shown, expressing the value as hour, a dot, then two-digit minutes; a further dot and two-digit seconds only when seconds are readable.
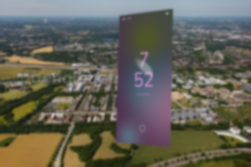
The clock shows 7.52
